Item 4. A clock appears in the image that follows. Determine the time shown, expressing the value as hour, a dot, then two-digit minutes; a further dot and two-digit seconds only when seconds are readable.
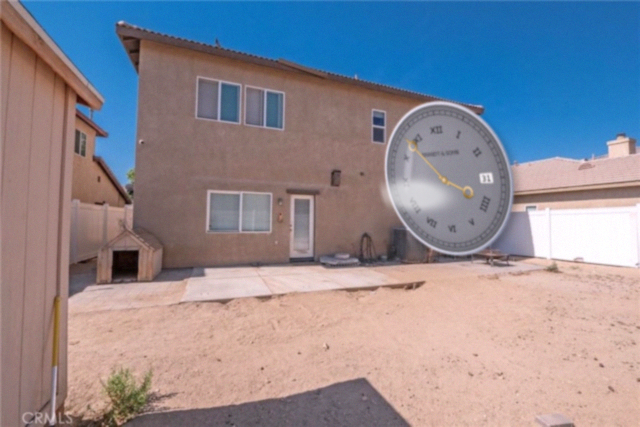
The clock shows 3.53
